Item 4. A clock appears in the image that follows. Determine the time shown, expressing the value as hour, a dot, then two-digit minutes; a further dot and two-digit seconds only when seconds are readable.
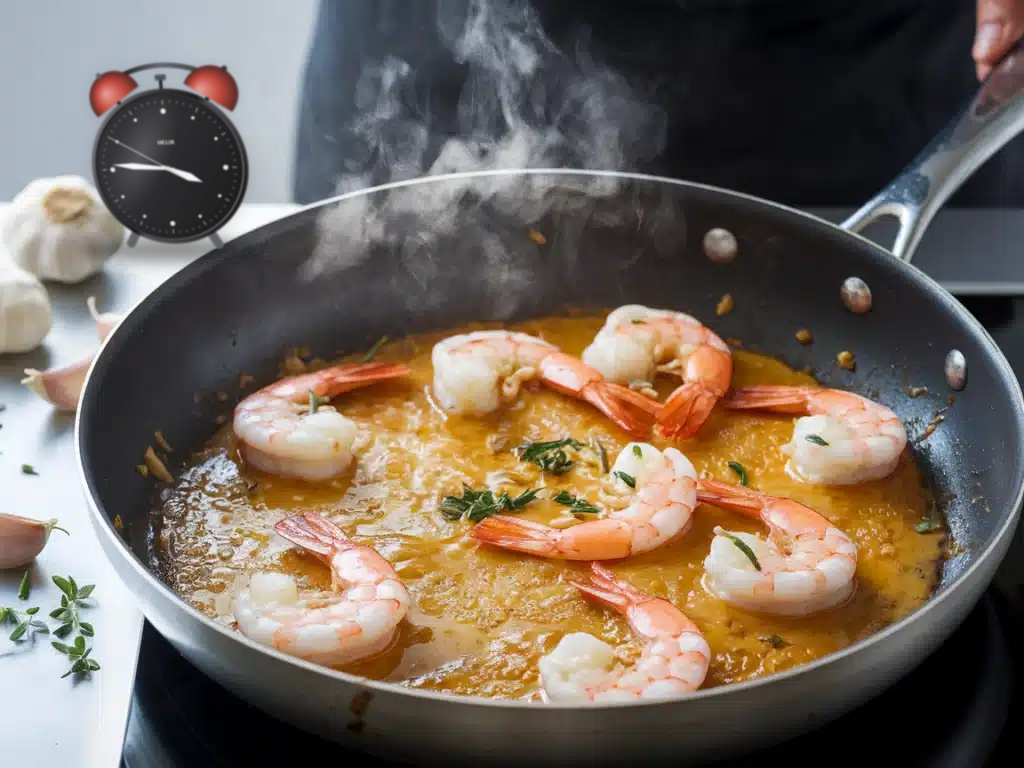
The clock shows 3.45.50
